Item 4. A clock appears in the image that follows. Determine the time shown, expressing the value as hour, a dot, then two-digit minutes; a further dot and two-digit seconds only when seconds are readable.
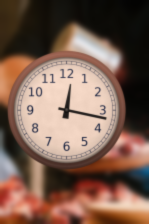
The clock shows 12.17
